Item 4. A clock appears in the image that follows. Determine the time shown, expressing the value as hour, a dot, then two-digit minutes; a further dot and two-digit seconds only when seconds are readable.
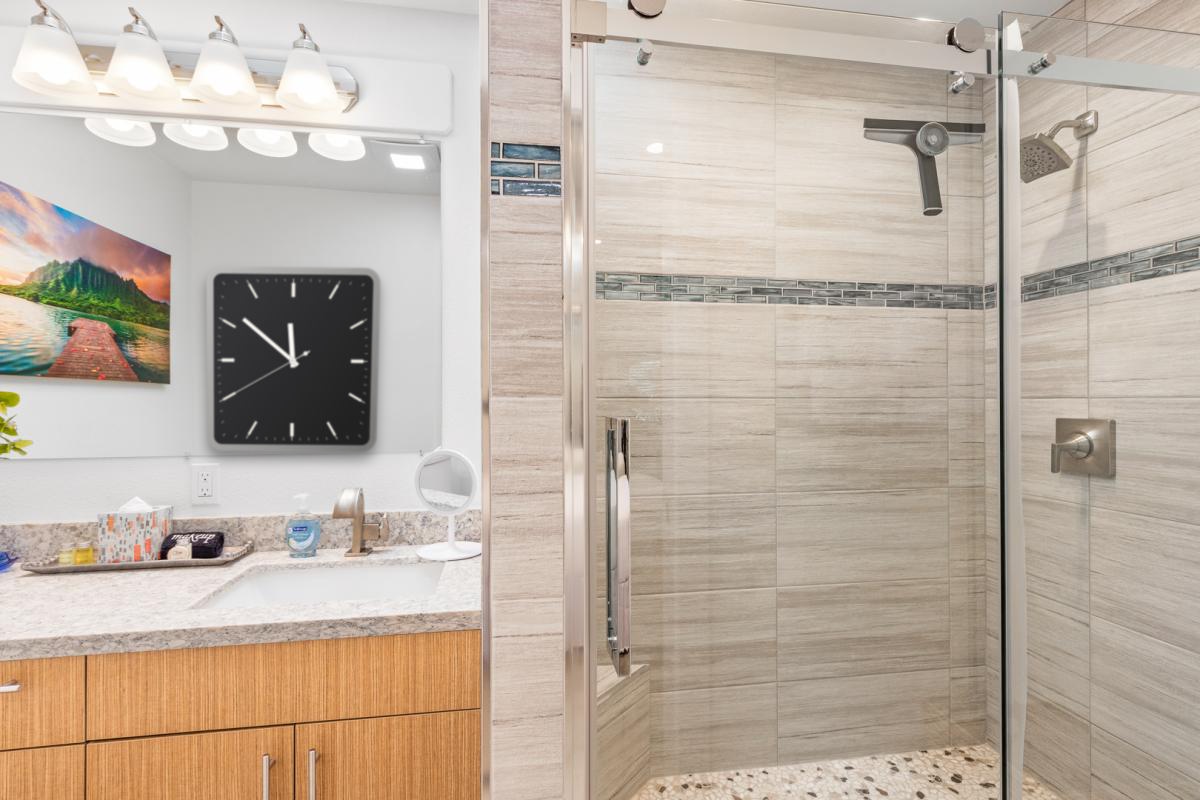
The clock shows 11.51.40
